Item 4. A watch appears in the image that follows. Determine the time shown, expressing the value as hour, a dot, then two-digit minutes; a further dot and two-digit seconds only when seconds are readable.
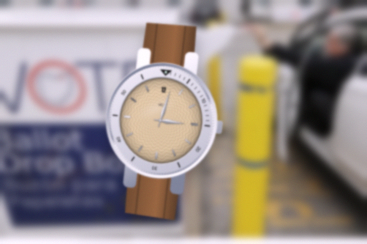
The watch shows 3.02
